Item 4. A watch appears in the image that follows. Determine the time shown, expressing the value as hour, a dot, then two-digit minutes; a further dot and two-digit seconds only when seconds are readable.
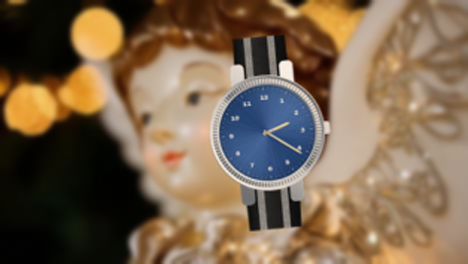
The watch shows 2.21
